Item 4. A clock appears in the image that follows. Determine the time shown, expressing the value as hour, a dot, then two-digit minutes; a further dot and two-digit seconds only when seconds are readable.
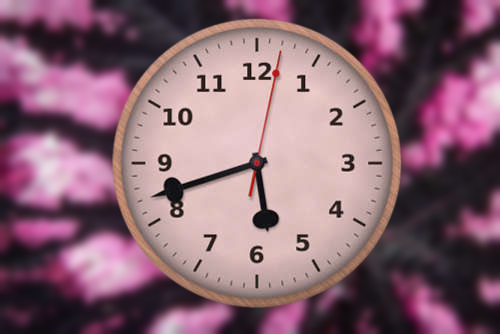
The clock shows 5.42.02
